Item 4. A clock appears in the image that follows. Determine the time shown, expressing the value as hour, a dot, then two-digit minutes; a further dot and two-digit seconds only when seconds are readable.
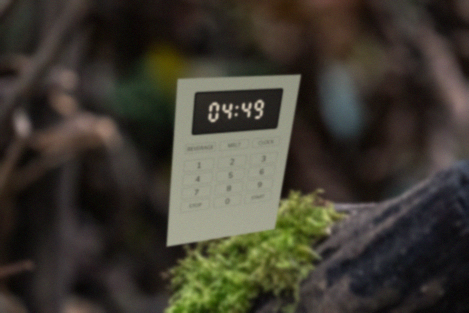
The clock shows 4.49
